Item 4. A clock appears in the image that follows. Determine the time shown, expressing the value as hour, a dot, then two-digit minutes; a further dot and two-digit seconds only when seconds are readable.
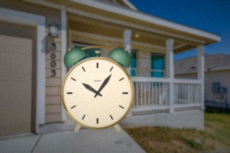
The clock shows 10.06
